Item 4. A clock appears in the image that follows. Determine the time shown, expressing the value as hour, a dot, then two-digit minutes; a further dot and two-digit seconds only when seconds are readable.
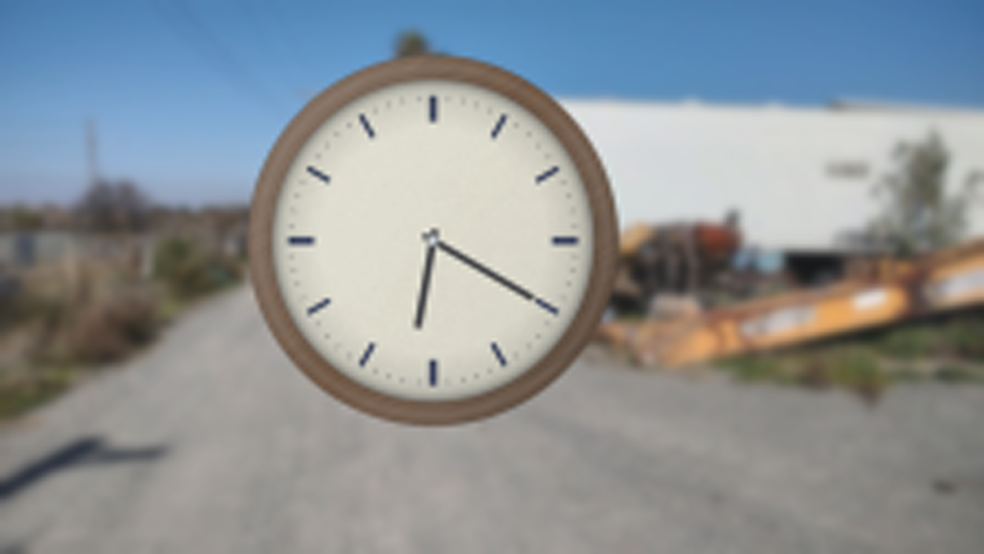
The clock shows 6.20
